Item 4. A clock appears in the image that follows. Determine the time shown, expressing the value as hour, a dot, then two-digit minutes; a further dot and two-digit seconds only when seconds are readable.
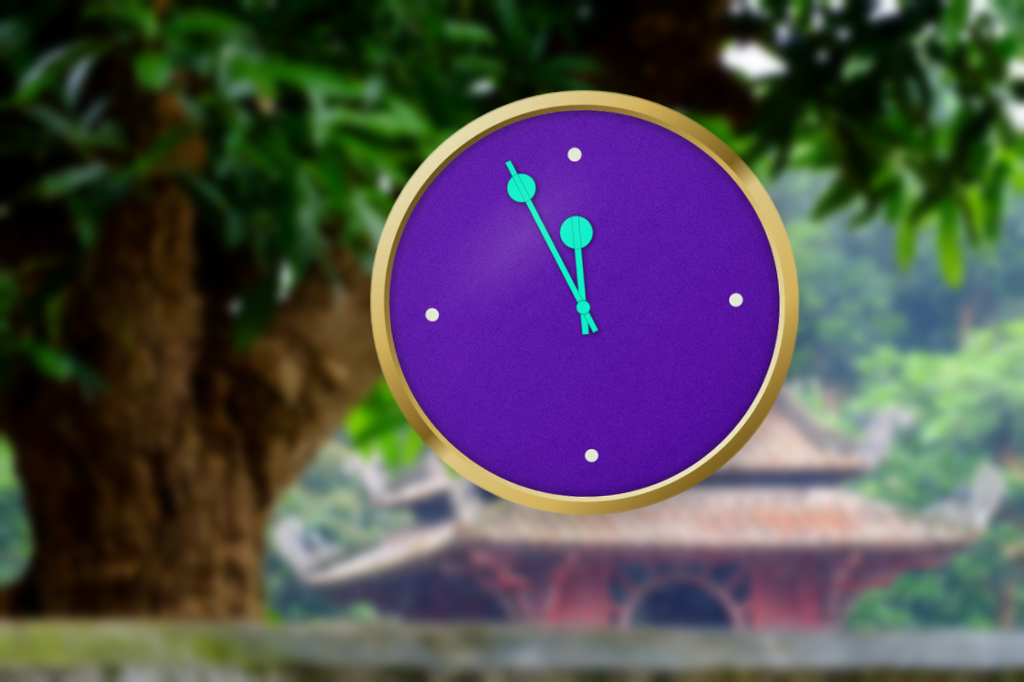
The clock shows 11.56
